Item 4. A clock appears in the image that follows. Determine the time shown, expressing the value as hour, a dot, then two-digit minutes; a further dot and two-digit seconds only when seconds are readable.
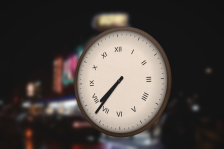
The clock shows 7.37
